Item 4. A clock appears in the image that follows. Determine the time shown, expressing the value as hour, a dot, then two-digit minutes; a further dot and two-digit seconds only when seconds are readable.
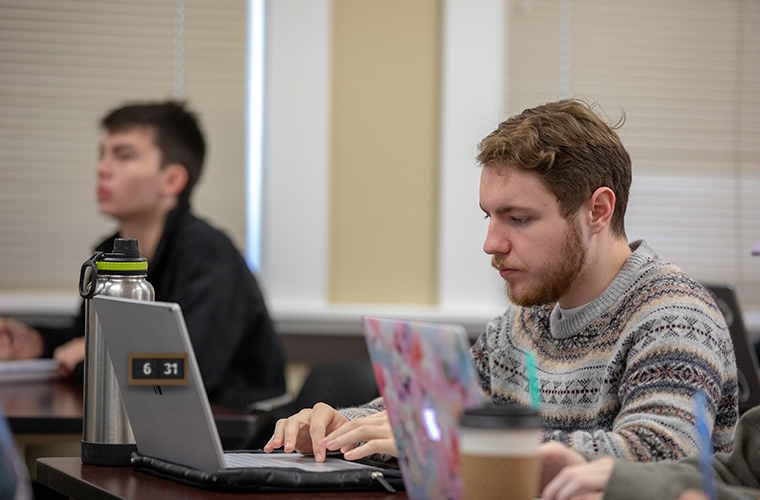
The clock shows 6.31
